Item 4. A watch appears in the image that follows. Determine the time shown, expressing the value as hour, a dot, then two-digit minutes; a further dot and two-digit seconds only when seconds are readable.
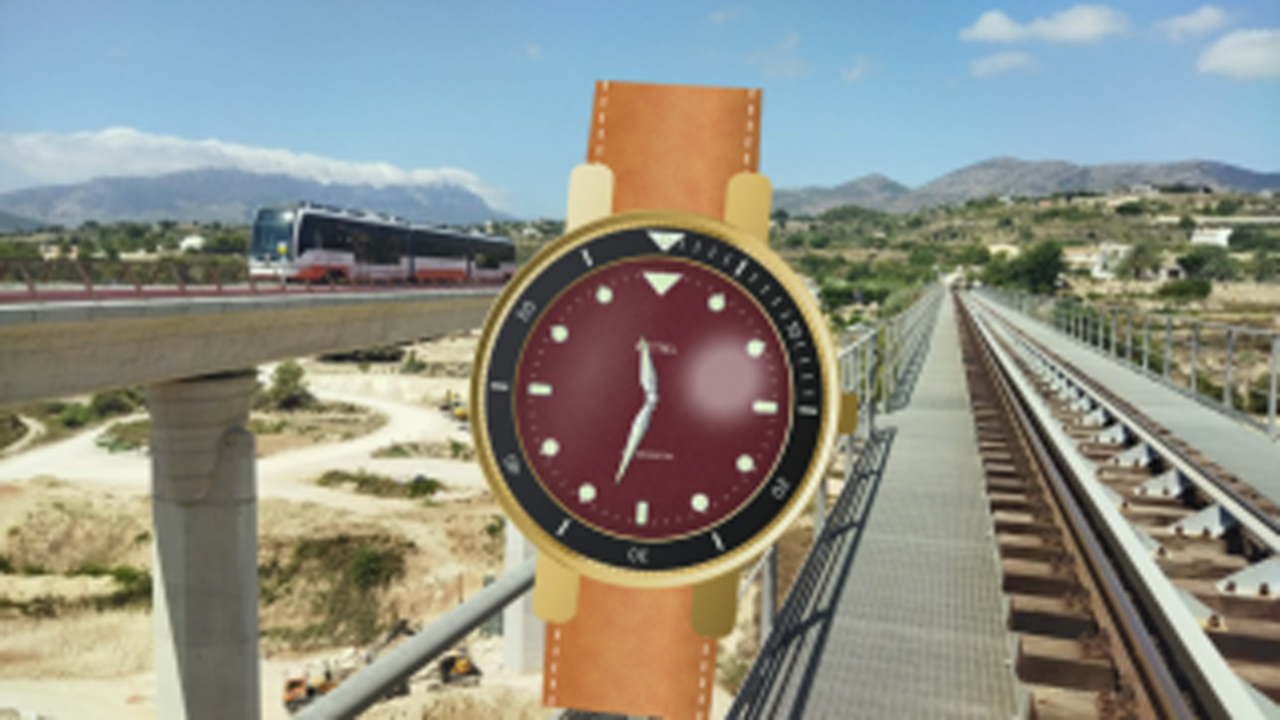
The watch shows 11.33
